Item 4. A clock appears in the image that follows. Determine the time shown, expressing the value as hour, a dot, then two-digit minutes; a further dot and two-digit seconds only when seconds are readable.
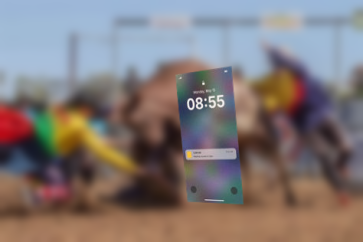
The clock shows 8.55
